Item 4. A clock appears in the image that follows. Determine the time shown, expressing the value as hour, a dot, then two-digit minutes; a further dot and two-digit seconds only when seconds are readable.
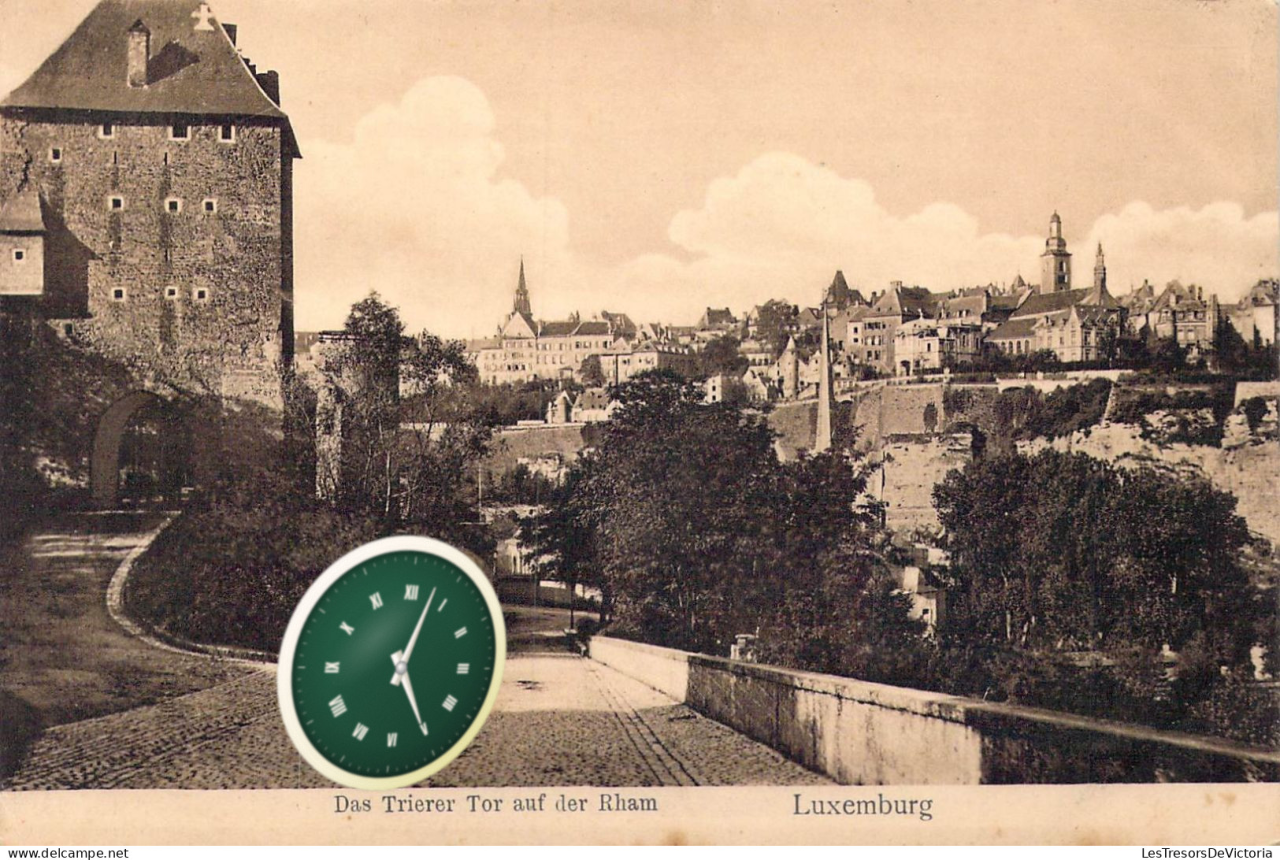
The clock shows 5.03
